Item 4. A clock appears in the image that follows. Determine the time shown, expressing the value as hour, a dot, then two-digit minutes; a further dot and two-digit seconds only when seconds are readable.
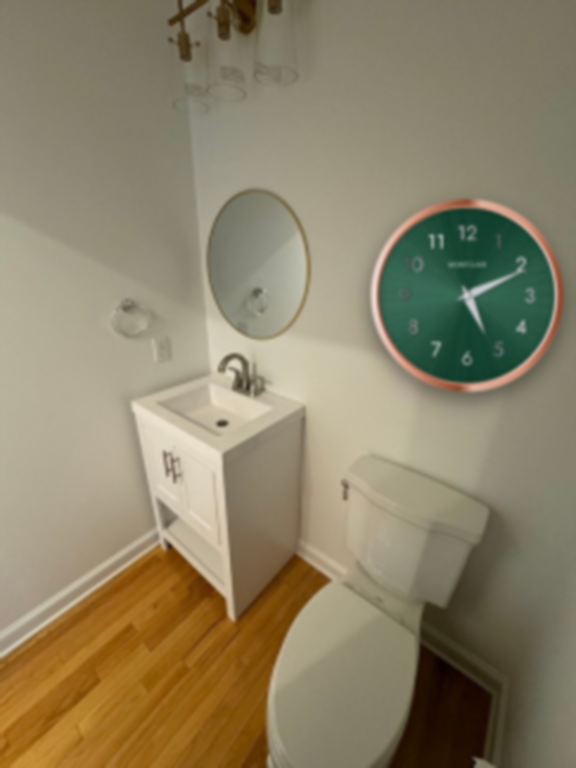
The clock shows 5.11
